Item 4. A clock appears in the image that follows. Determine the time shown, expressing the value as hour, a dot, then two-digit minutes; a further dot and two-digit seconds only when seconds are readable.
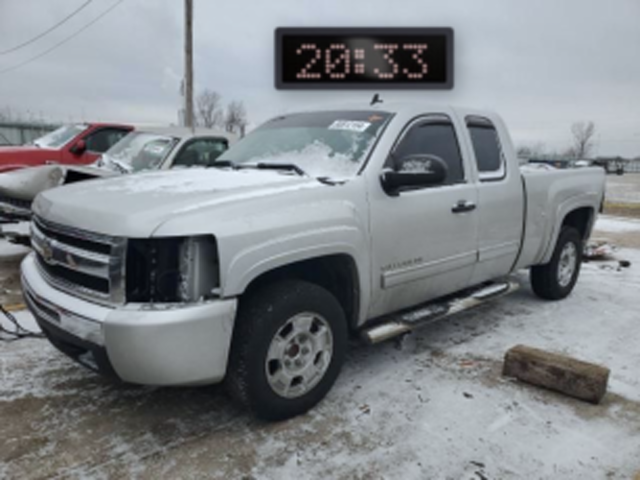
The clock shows 20.33
